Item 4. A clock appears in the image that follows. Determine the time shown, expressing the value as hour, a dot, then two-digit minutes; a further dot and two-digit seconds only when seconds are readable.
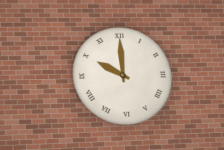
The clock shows 10.00
